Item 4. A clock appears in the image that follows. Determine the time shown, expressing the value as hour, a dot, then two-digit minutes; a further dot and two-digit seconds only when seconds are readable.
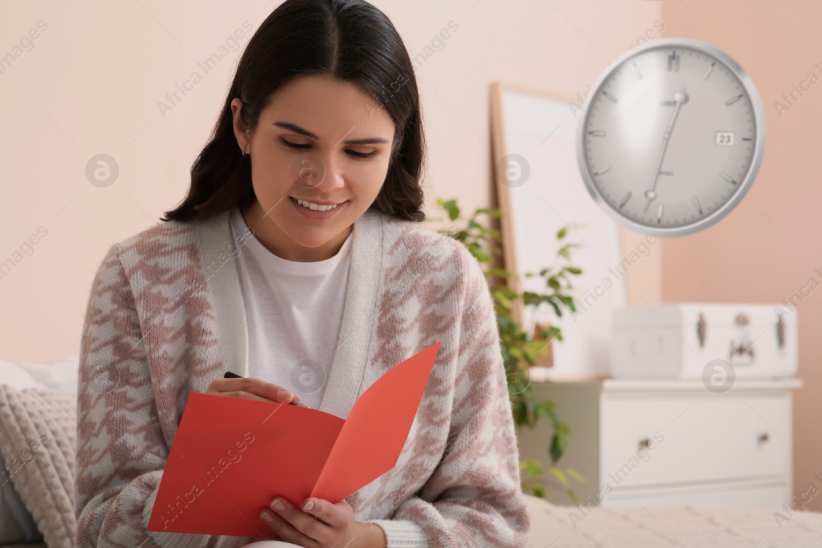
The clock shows 12.32
